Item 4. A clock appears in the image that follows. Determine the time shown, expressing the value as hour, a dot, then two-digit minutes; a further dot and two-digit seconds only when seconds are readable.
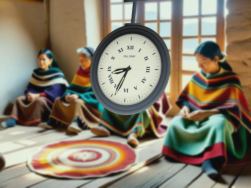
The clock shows 8.34
